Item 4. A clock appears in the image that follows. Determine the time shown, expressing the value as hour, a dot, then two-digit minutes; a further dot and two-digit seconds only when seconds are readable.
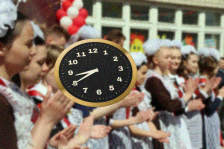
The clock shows 8.40
